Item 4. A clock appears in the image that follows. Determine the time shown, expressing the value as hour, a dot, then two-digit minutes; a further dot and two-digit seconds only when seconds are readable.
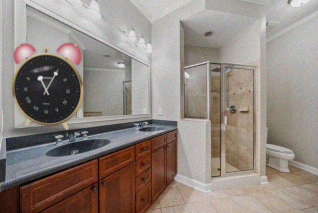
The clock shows 11.05
